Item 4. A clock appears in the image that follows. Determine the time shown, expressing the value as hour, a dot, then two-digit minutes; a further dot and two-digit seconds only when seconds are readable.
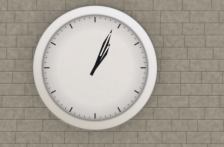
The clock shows 1.04
